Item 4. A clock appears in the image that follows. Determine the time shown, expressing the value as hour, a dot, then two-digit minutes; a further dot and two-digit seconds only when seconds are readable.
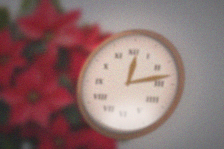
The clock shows 12.13
